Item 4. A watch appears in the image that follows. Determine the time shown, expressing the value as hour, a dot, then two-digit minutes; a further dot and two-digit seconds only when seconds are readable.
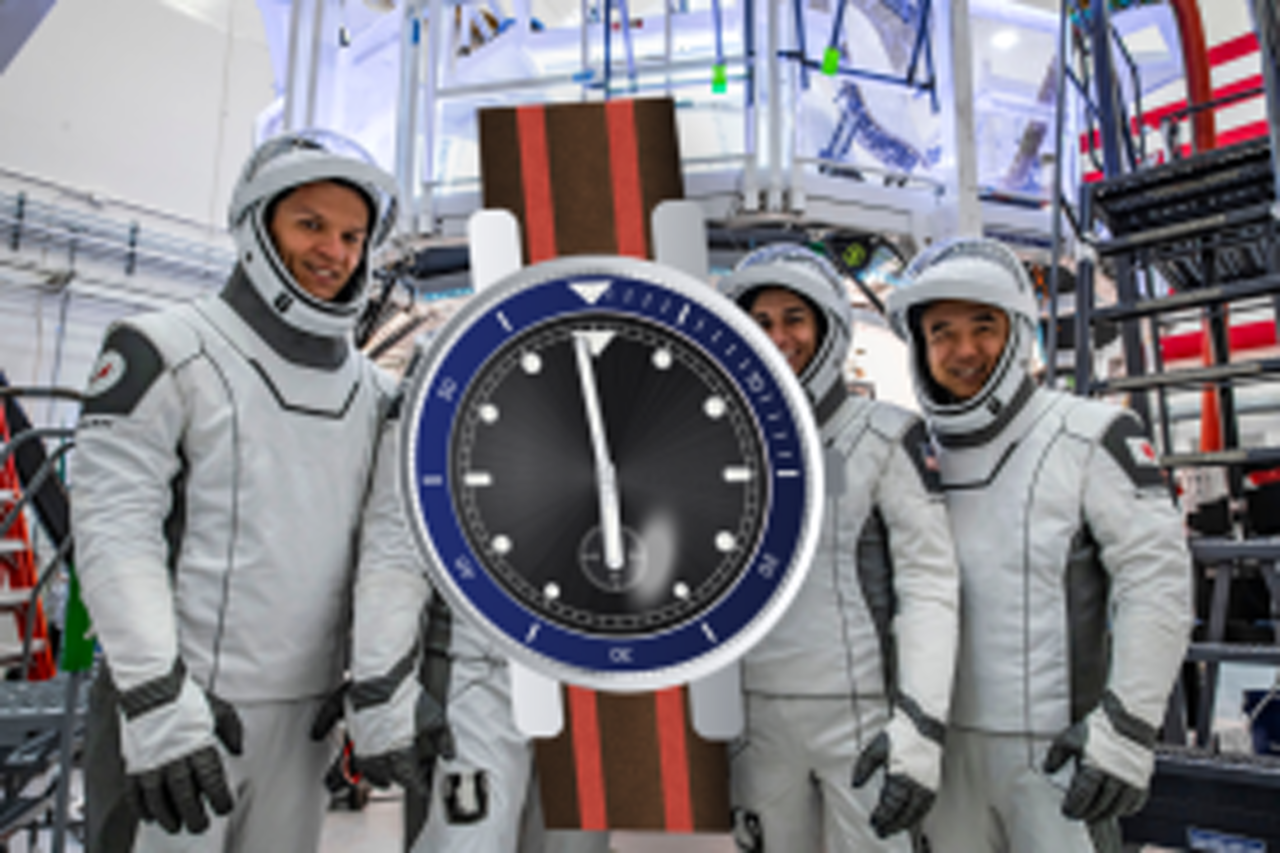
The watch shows 5.59
